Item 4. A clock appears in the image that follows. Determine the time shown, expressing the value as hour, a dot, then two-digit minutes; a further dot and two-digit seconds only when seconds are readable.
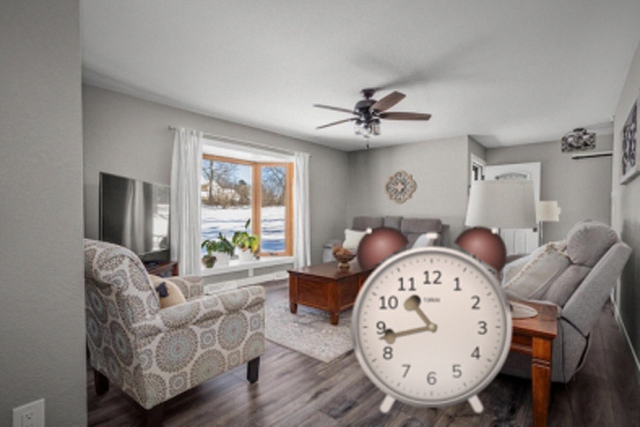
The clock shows 10.43
